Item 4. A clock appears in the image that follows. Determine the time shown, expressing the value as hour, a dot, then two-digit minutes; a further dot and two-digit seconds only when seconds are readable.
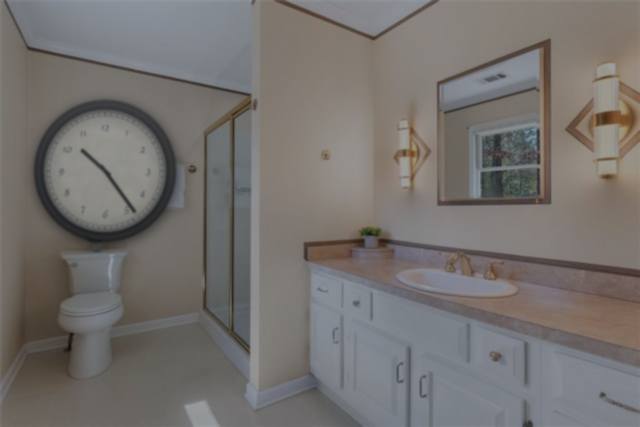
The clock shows 10.24
